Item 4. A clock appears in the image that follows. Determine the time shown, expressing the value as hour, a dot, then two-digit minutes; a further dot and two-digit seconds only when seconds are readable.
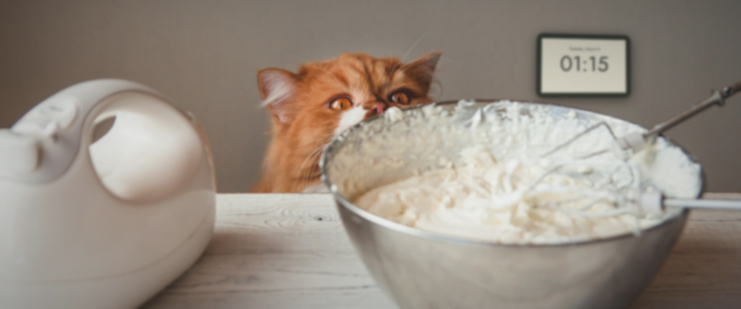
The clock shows 1.15
